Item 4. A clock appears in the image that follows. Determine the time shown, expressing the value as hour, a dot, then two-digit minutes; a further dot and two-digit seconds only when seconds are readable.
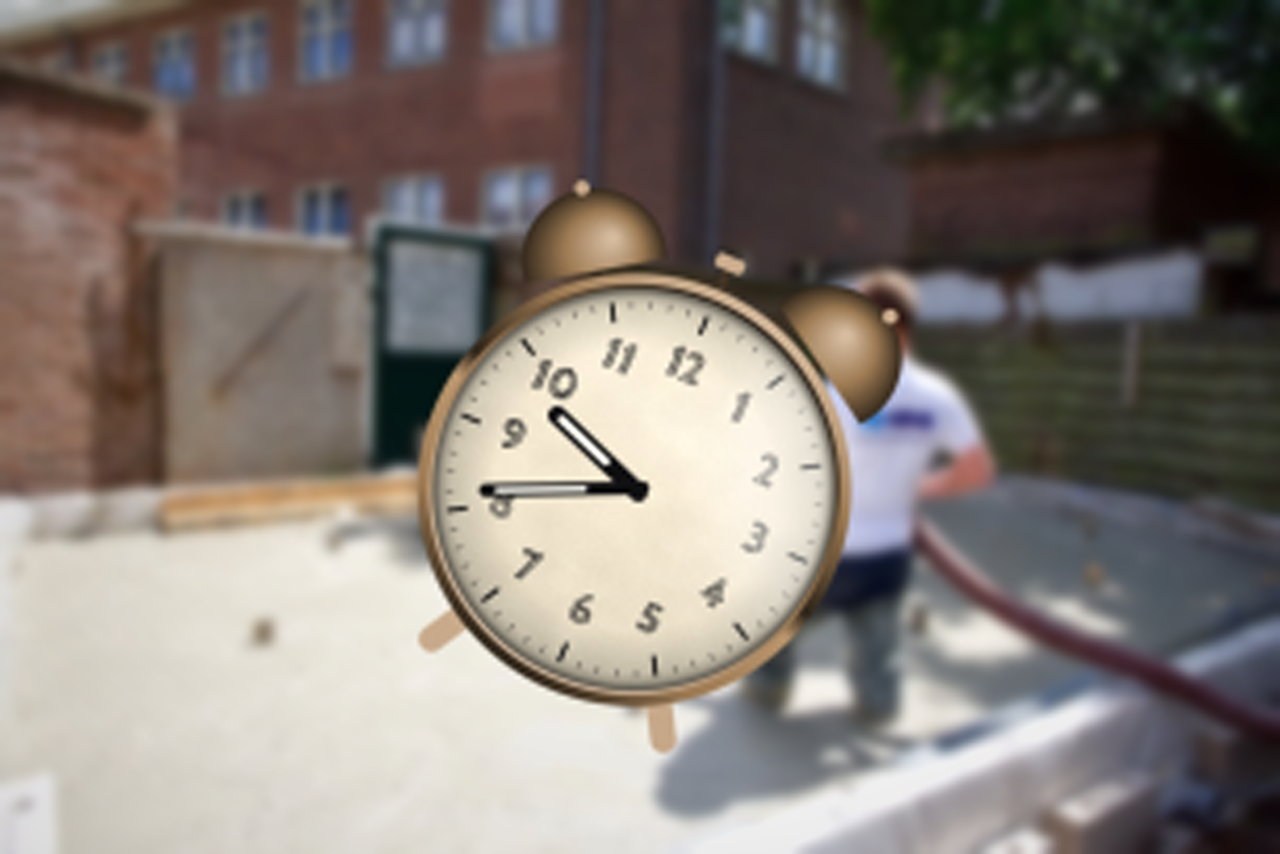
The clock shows 9.41
